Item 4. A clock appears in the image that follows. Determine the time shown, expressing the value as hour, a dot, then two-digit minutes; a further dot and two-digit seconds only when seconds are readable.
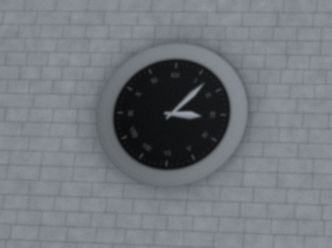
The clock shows 3.07
